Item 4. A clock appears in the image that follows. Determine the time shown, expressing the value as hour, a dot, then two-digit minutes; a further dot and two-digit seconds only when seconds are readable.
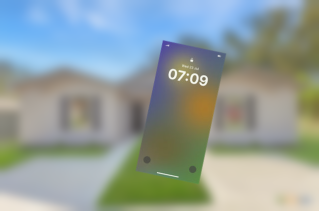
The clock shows 7.09
